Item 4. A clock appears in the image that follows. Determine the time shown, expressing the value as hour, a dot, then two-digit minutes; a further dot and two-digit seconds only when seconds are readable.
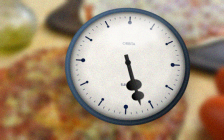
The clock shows 5.27
